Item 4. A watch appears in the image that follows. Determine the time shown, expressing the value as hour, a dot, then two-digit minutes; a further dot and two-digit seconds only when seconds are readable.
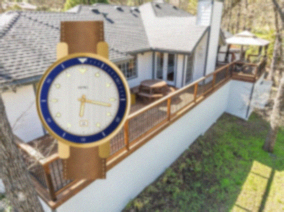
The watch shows 6.17
